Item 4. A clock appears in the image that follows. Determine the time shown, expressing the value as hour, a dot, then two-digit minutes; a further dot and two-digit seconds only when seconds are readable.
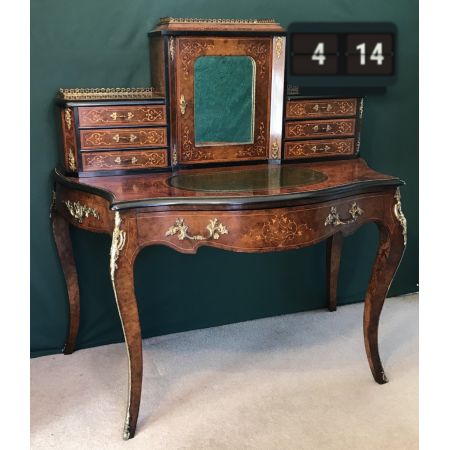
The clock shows 4.14
